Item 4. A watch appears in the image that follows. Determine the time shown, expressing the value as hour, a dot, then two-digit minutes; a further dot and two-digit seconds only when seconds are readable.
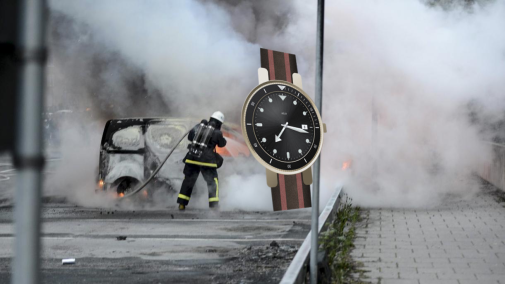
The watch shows 7.17
